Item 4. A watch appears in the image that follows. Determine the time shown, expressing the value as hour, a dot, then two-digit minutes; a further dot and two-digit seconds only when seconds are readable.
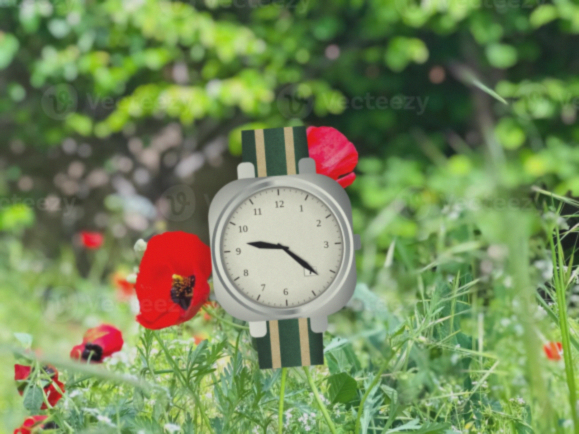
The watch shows 9.22
